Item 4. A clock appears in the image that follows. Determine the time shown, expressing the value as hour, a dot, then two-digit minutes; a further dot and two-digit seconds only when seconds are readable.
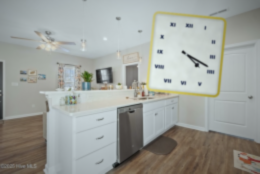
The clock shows 4.19
